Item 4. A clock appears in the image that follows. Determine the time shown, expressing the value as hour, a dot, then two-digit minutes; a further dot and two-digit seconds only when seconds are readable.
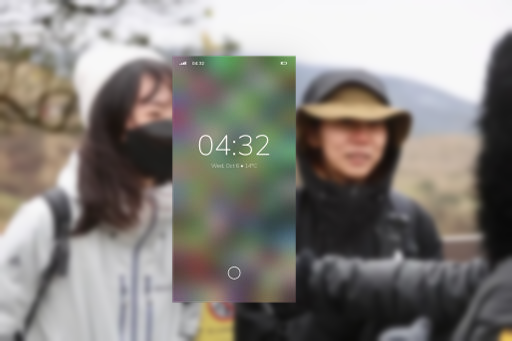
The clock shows 4.32
